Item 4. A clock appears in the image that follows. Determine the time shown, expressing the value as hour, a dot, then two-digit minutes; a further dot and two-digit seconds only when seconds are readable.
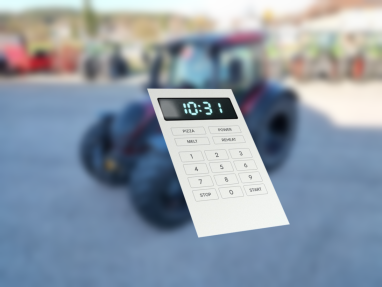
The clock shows 10.31
